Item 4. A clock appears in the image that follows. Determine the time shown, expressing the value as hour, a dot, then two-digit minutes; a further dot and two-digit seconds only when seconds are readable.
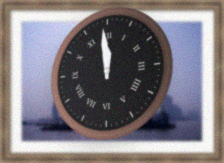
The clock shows 11.59
